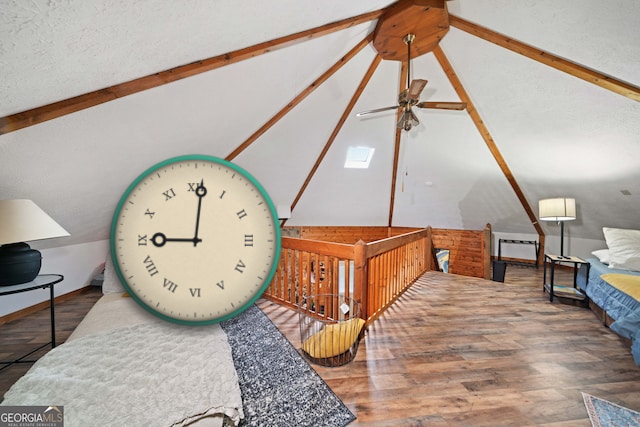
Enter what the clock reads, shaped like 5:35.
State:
9:01
